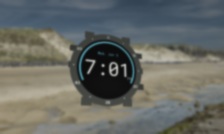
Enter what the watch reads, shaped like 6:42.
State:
7:01
